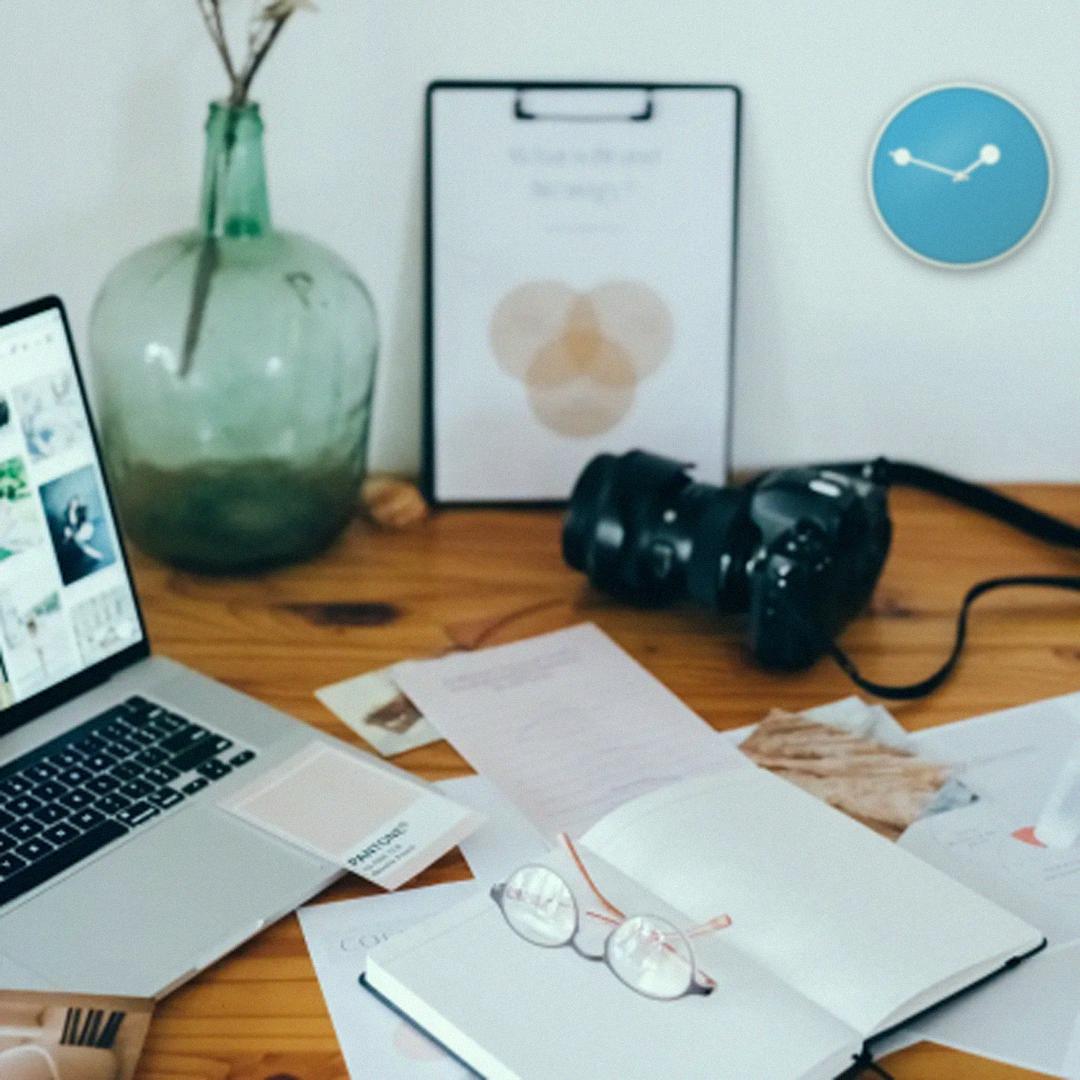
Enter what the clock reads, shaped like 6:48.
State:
1:48
